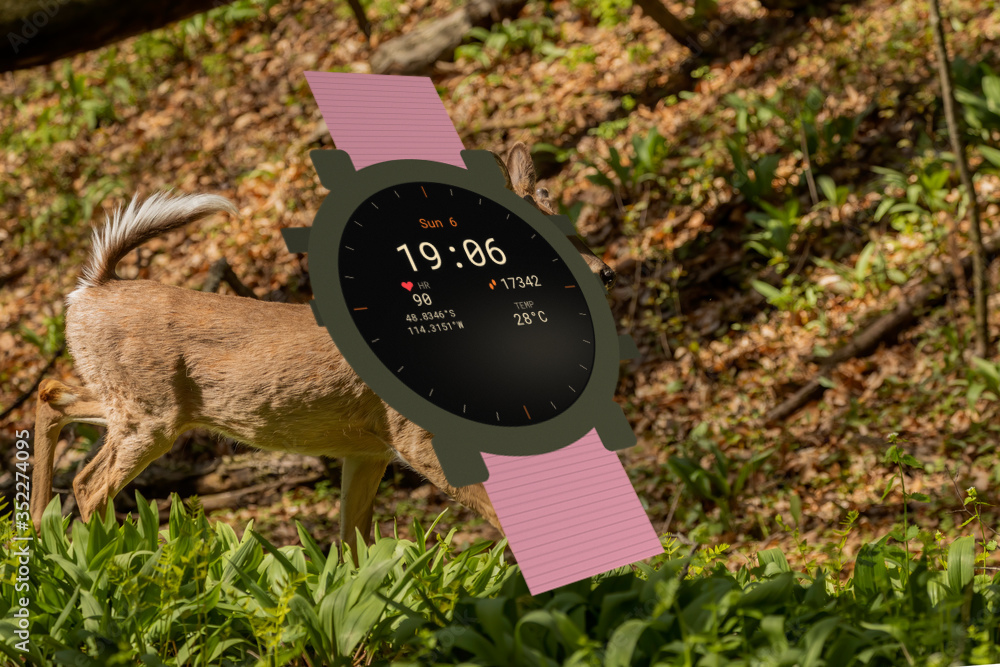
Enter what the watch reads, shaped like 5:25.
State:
19:06
